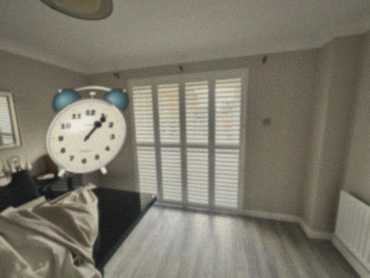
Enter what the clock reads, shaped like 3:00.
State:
1:06
